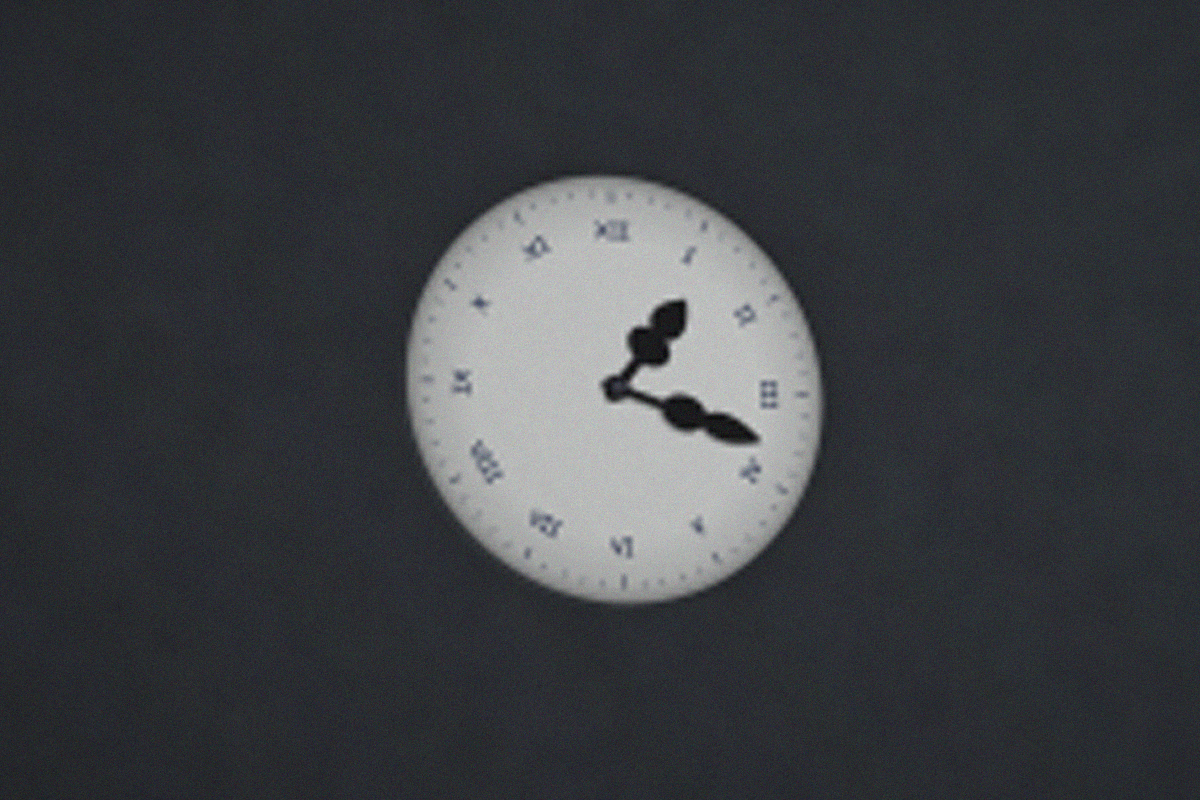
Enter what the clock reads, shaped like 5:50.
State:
1:18
